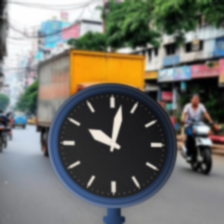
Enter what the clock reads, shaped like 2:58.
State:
10:02
